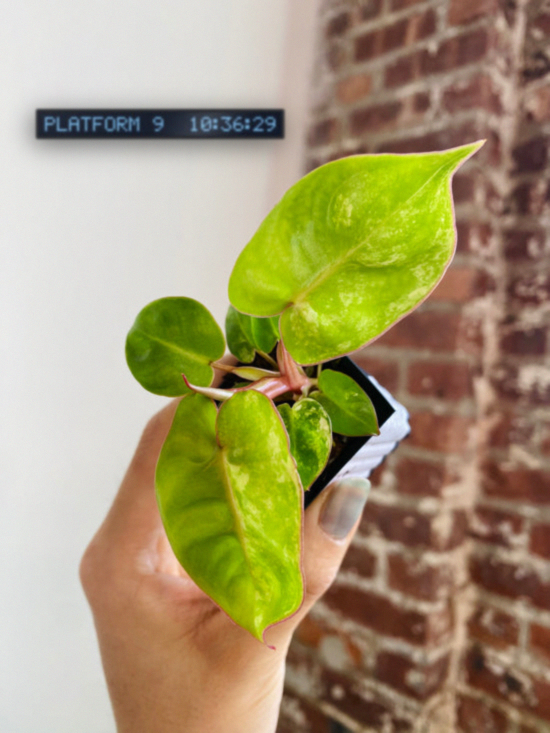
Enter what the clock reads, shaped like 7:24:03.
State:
10:36:29
